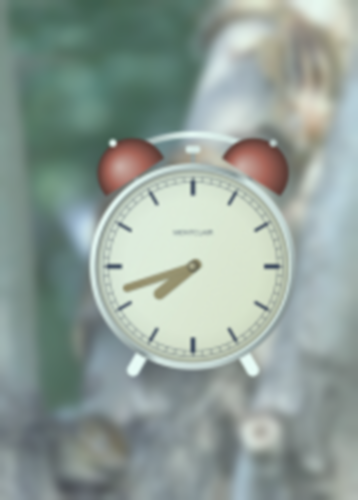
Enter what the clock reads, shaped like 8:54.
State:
7:42
